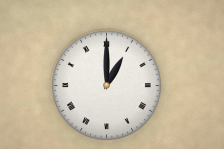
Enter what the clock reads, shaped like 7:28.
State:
1:00
